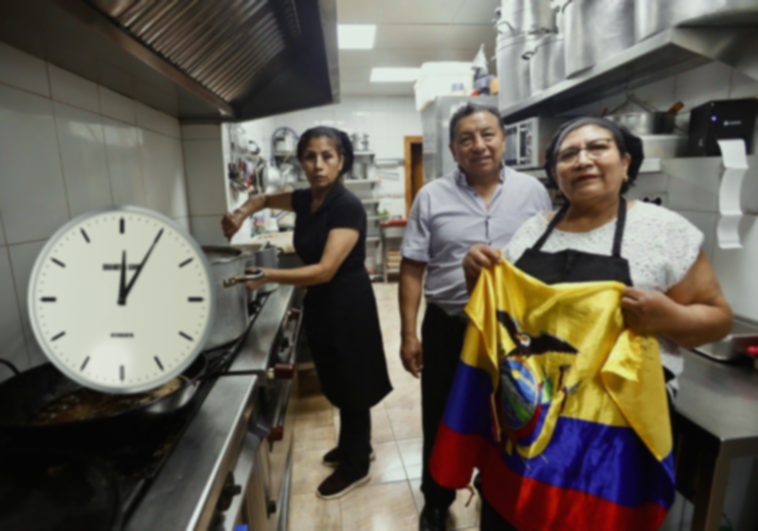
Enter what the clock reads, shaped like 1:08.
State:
12:05
